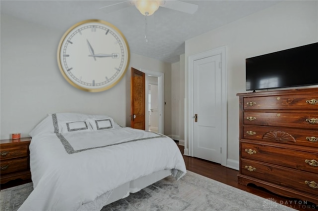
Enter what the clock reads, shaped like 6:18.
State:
11:15
